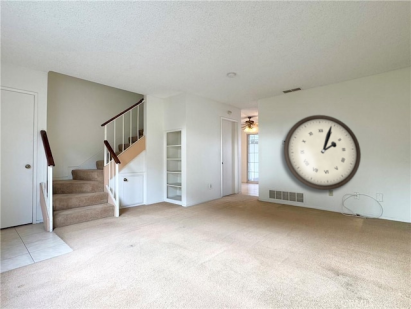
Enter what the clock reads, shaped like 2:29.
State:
2:04
